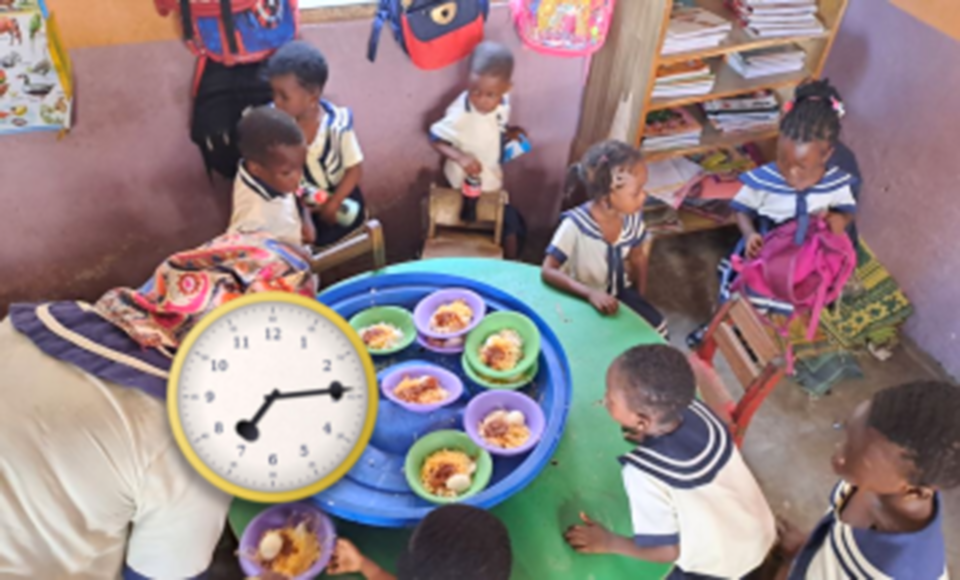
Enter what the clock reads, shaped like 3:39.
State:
7:14
